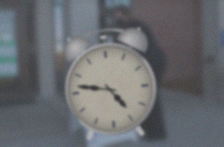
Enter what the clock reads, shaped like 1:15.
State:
4:47
